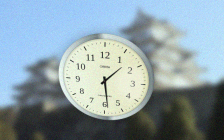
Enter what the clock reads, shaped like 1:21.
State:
1:29
